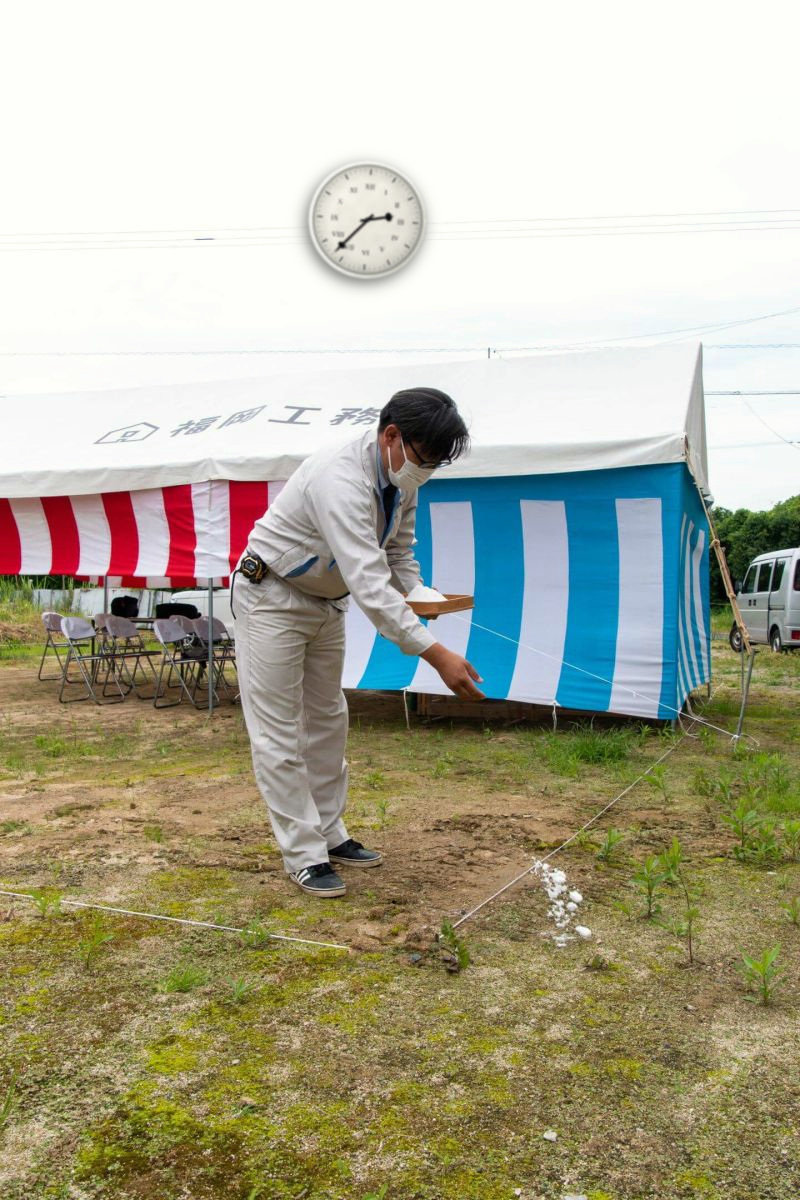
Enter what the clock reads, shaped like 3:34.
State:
2:37
